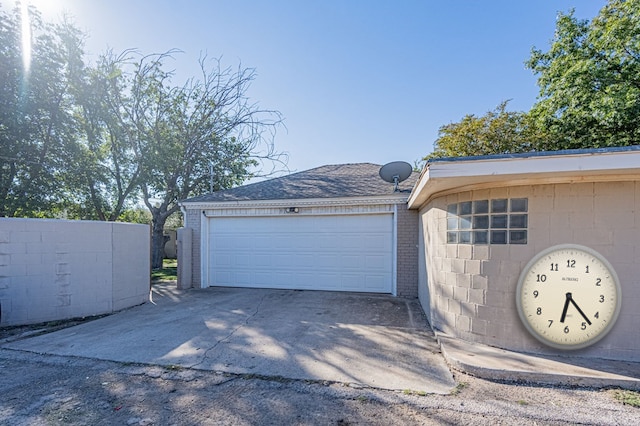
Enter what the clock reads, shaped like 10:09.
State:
6:23
